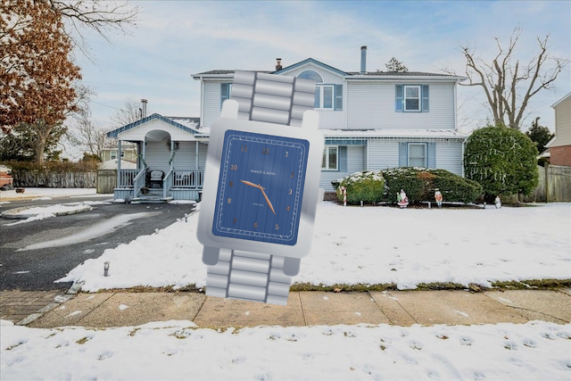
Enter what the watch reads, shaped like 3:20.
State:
9:24
